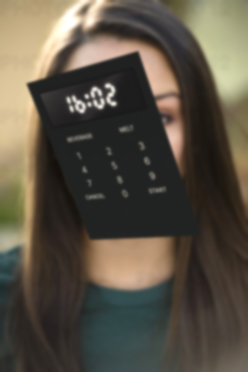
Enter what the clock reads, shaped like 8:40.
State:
16:02
